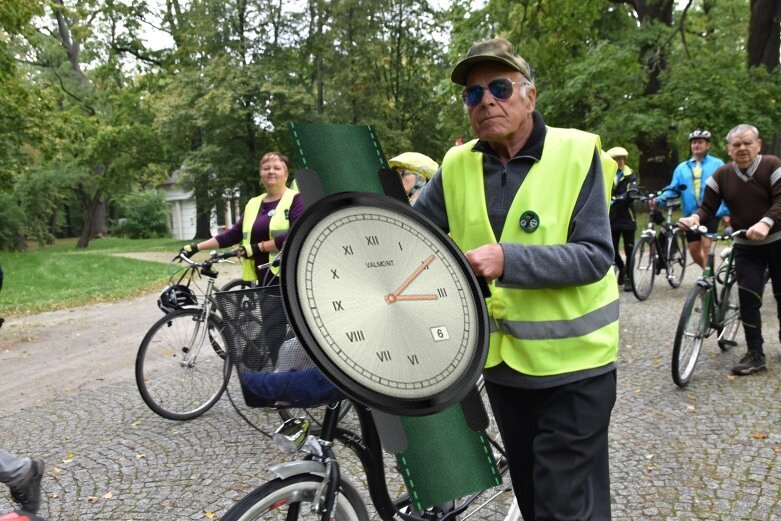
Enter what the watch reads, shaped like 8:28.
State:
3:10
